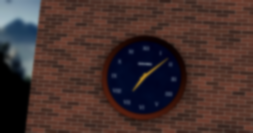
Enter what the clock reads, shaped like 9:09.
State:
7:08
